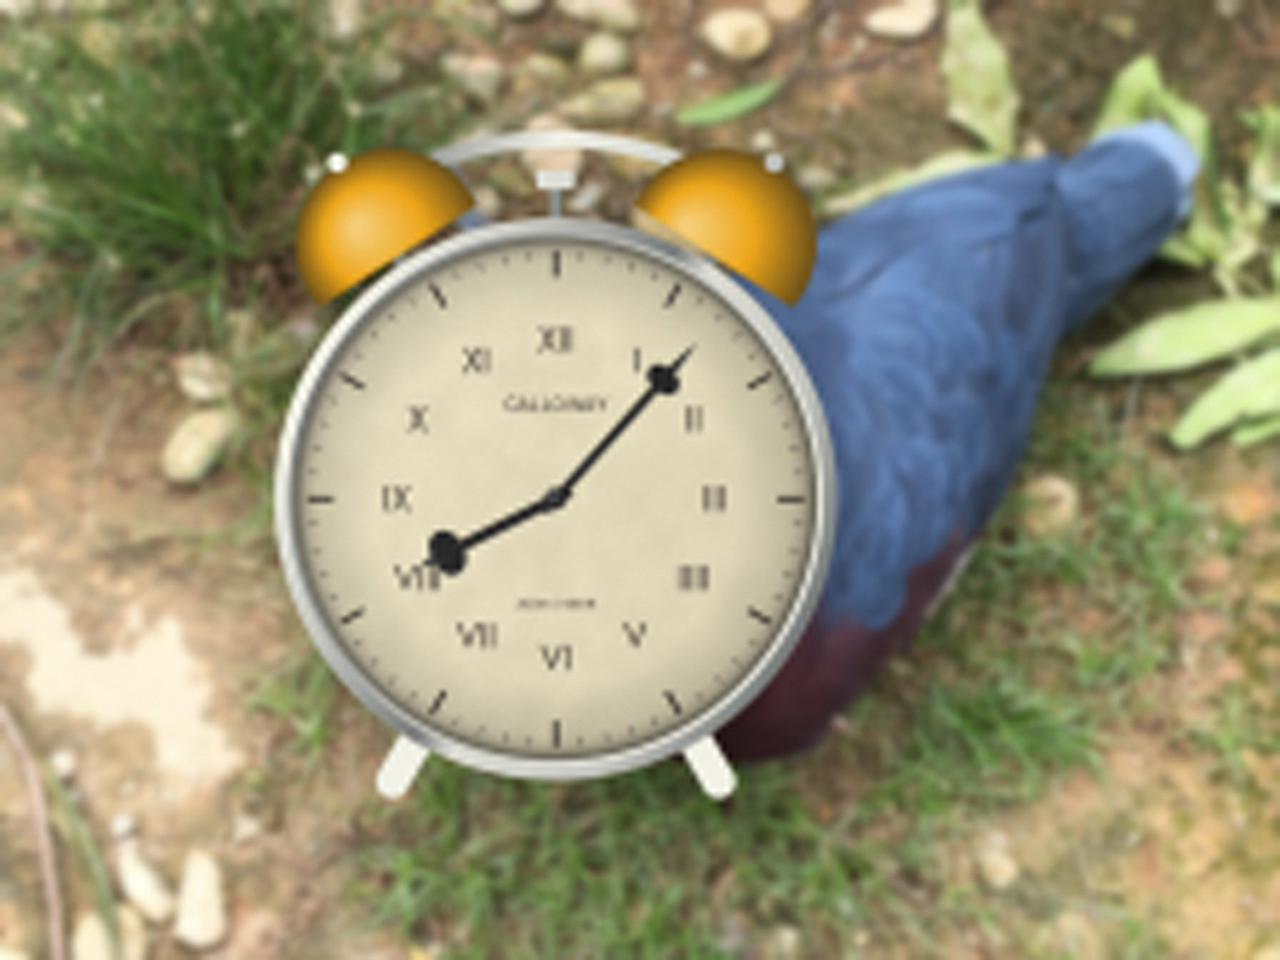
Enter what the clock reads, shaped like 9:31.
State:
8:07
